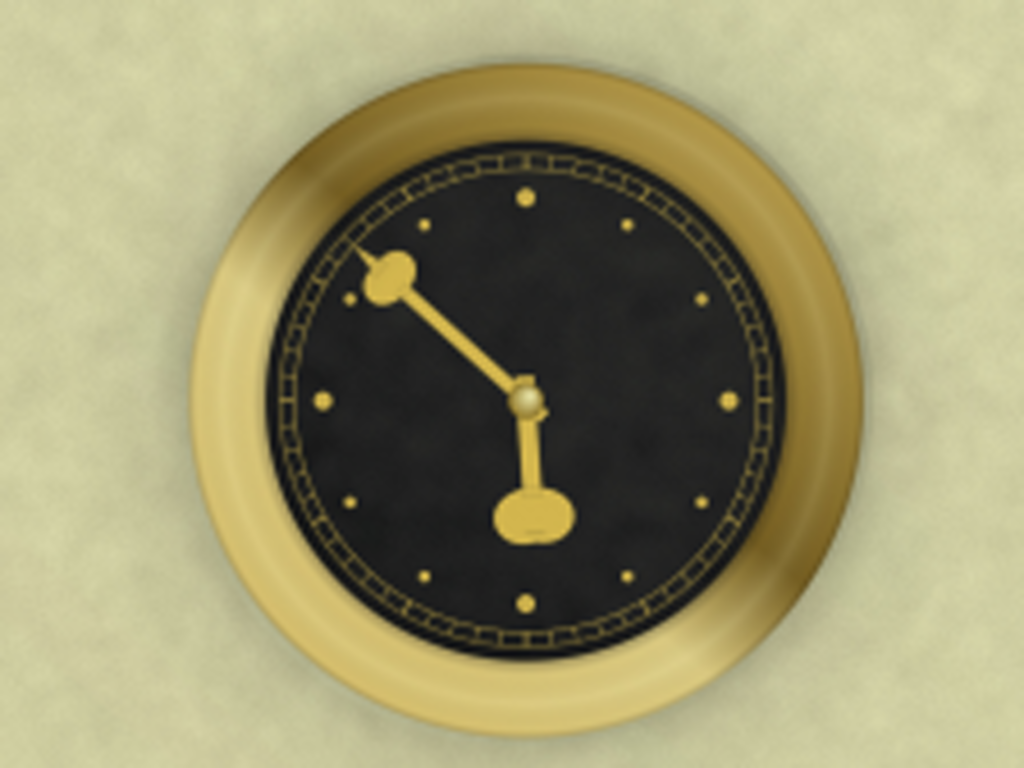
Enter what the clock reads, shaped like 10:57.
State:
5:52
